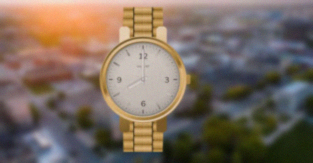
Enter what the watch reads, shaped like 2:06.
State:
8:00
